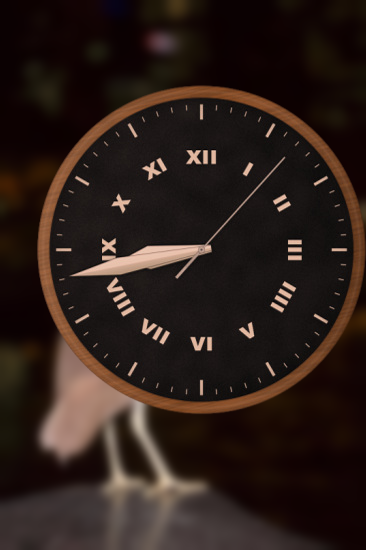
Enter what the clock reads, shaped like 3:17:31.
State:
8:43:07
